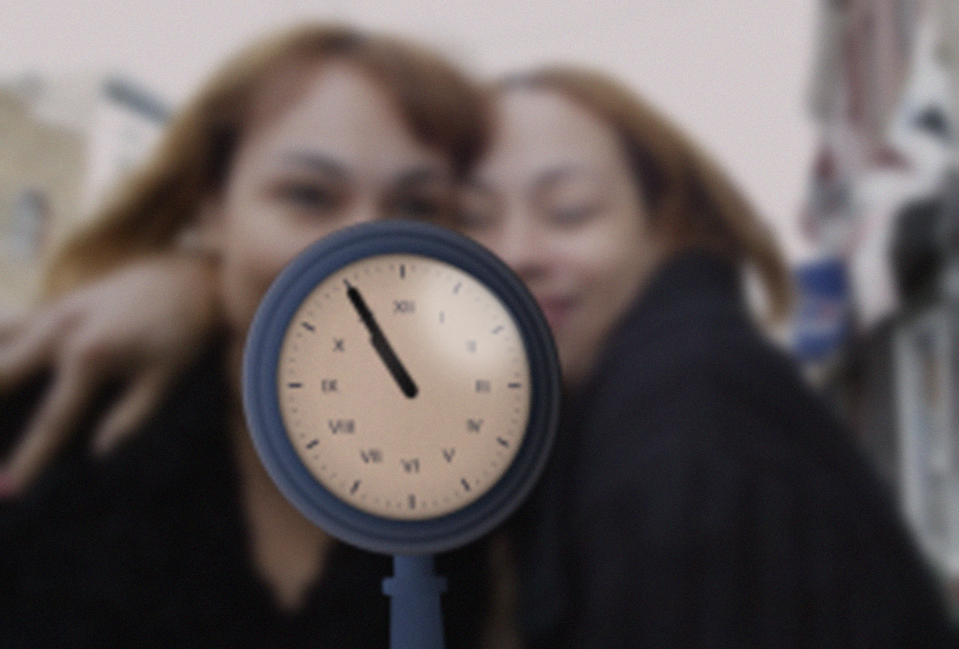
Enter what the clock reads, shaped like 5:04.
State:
10:55
